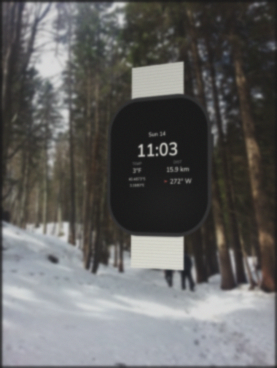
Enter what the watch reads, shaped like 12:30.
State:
11:03
